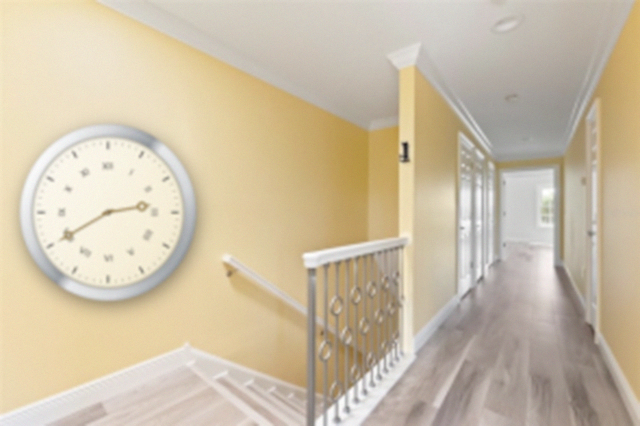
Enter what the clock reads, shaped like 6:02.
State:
2:40
